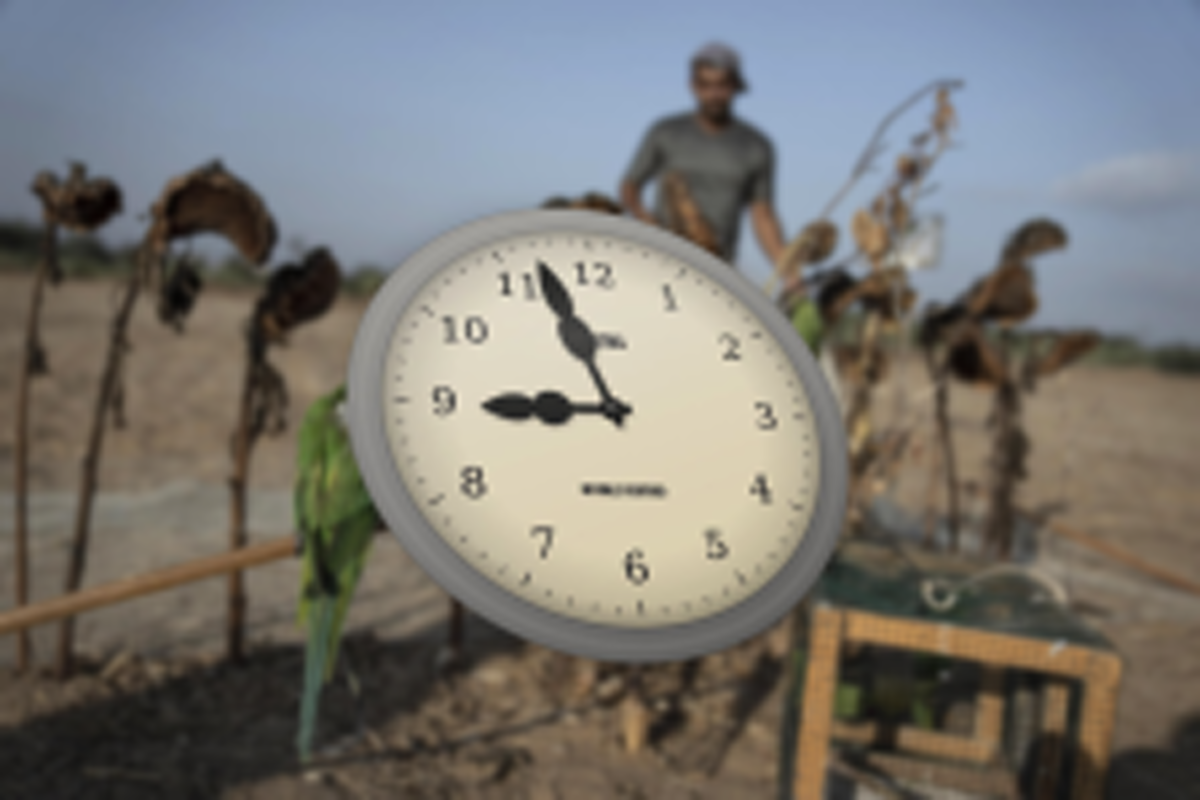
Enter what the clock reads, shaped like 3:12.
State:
8:57
